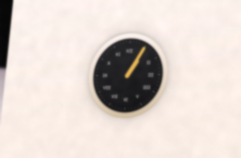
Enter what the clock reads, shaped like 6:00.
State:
1:05
